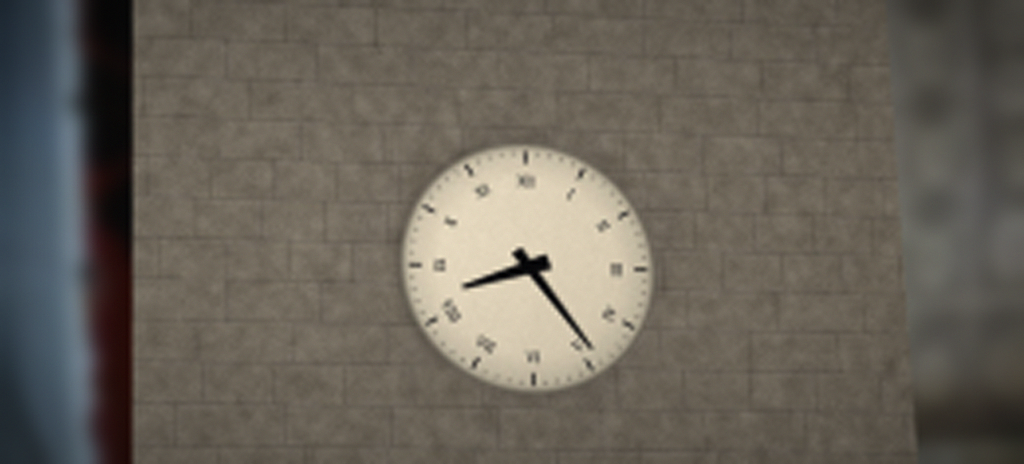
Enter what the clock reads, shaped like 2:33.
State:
8:24
